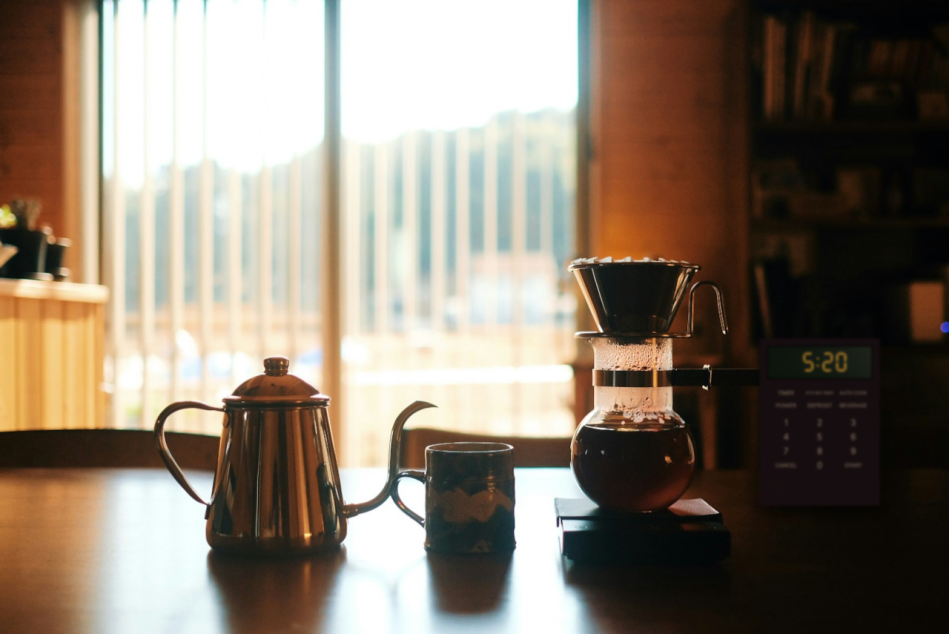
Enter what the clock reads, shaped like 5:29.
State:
5:20
